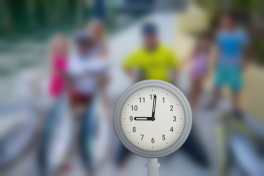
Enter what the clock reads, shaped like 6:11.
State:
9:01
